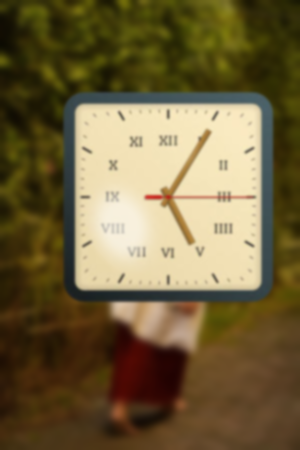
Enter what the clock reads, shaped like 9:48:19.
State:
5:05:15
